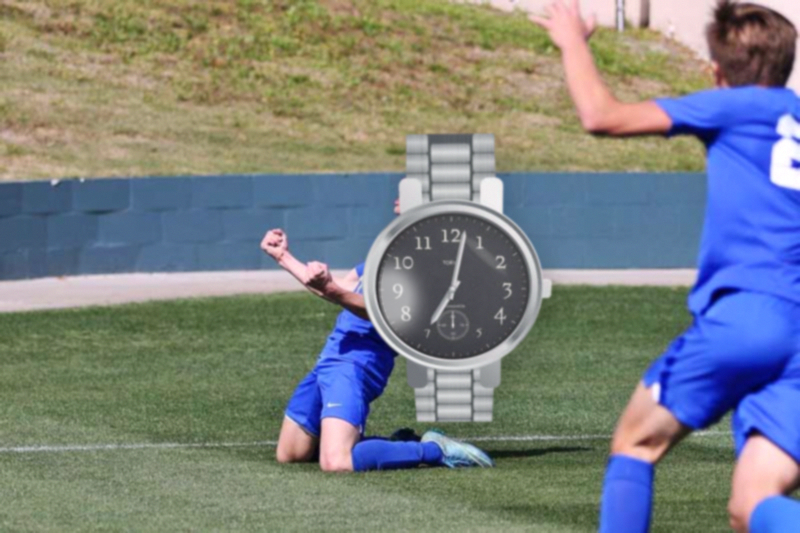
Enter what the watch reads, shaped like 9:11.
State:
7:02
